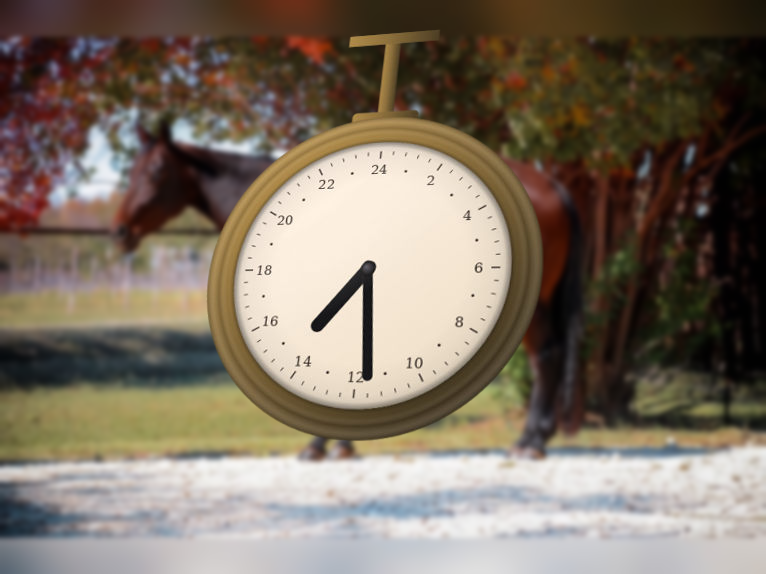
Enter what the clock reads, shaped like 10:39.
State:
14:29
